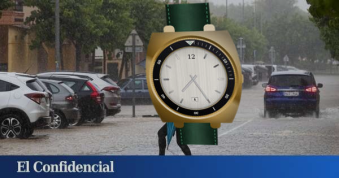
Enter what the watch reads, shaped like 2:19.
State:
7:25
